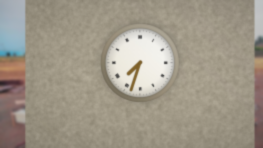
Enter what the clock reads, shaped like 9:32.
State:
7:33
